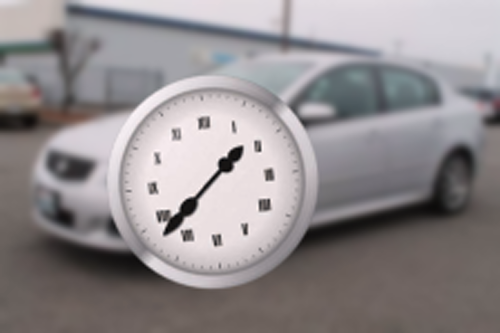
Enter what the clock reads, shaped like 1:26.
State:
1:38
